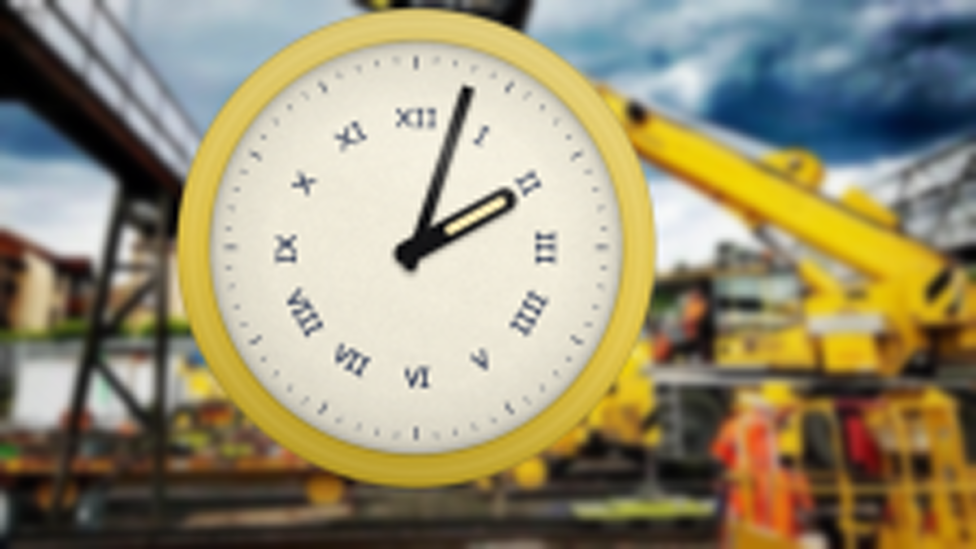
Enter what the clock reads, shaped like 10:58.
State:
2:03
